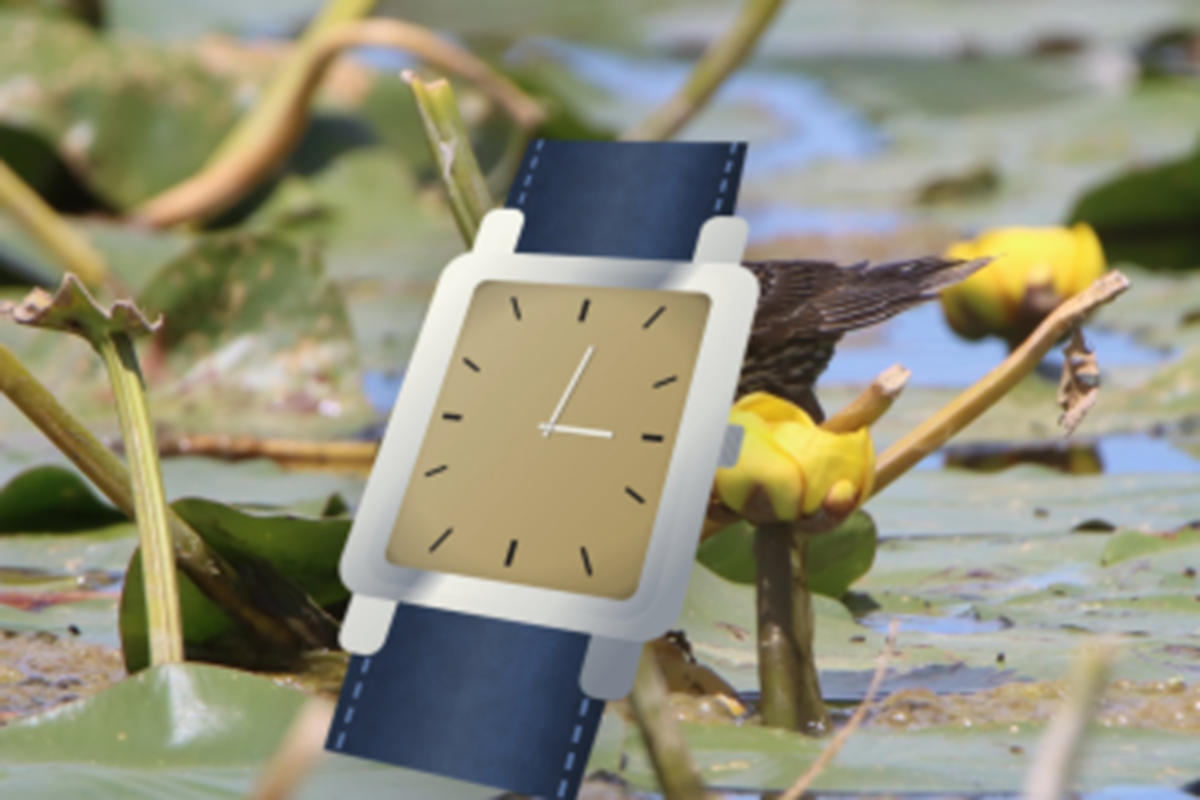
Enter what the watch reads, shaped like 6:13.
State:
3:02
